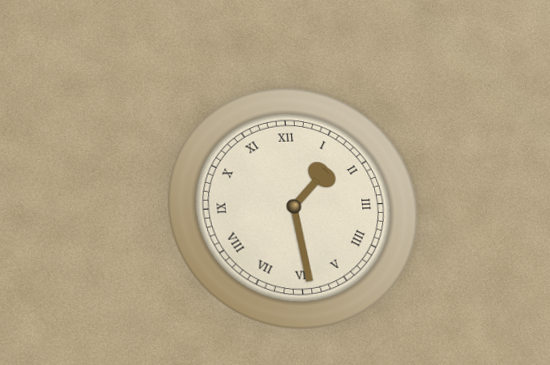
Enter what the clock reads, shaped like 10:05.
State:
1:29
